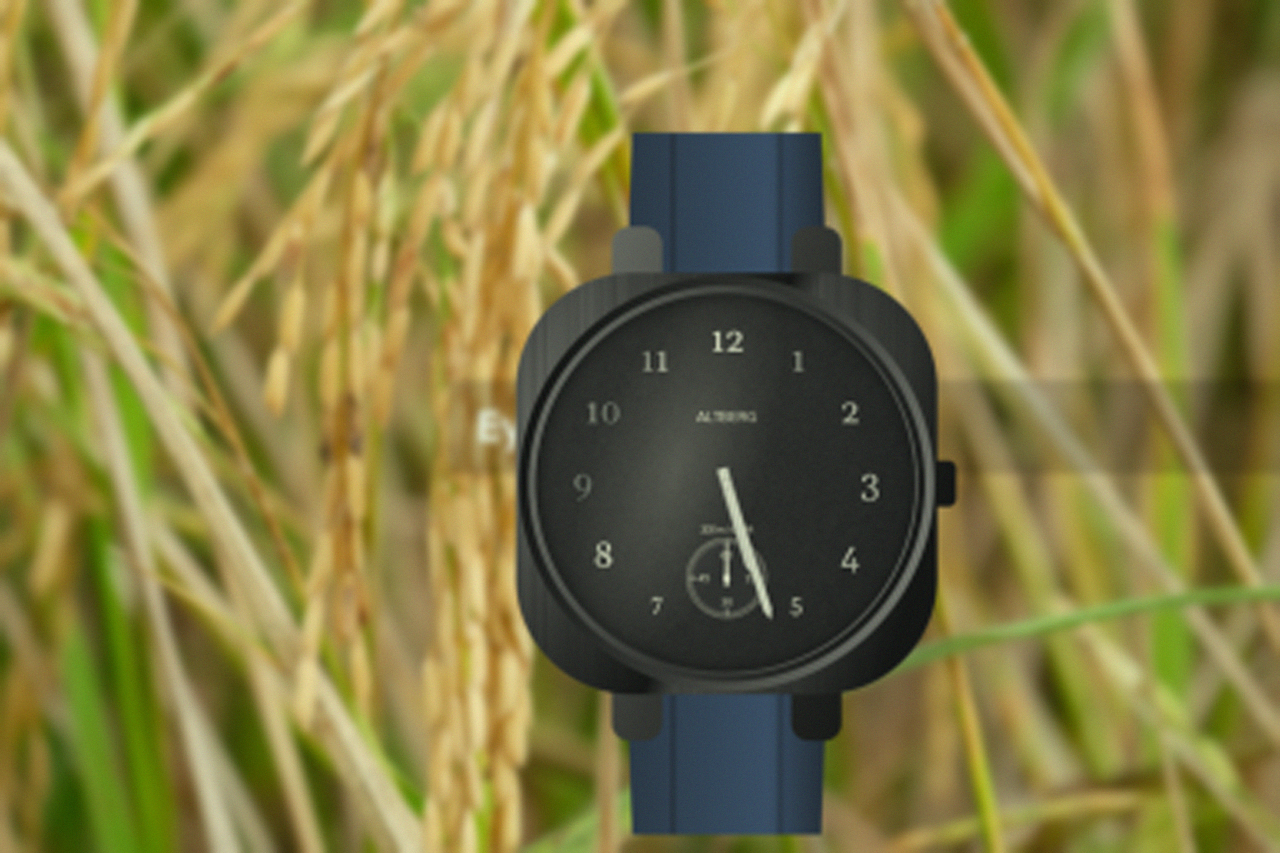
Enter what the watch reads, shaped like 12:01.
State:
5:27
